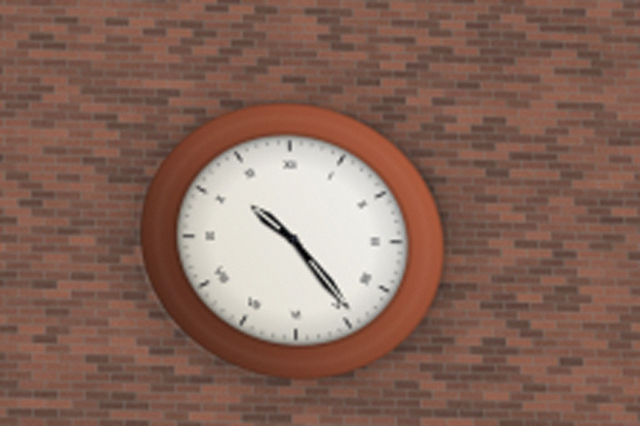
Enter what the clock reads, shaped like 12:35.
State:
10:24
